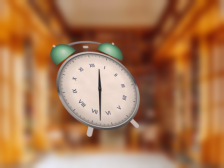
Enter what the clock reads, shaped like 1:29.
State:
12:33
